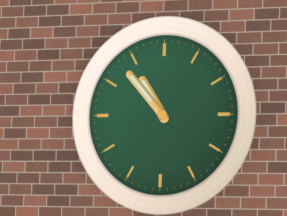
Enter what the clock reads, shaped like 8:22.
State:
10:53
